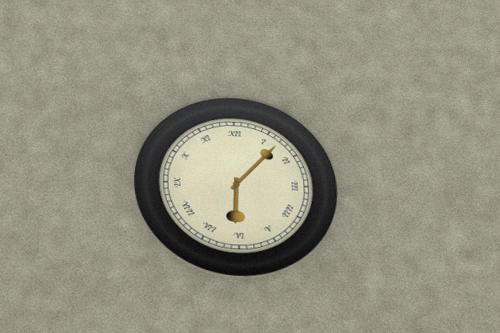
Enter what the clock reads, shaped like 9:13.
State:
6:07
